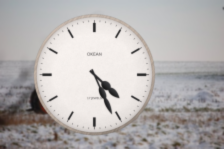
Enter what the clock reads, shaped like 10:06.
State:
4:26
